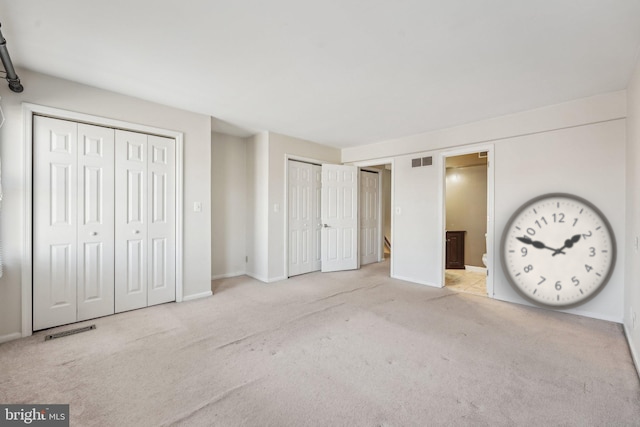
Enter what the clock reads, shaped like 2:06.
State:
1:48
